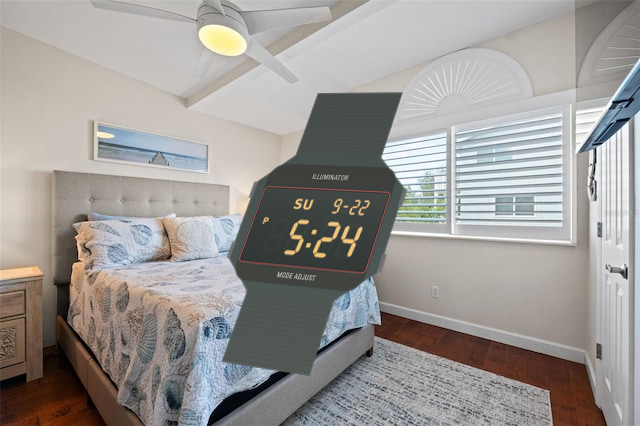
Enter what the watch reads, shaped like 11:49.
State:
5:24
